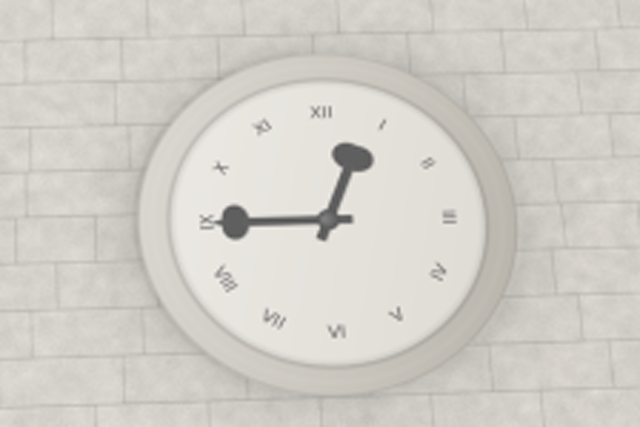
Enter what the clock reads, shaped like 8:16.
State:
12:45
